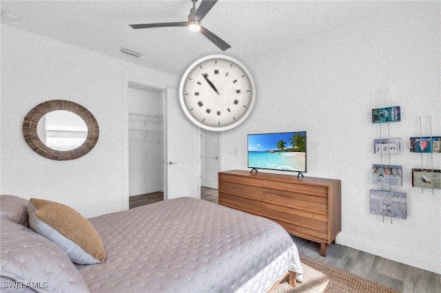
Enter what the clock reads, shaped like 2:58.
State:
10:54
